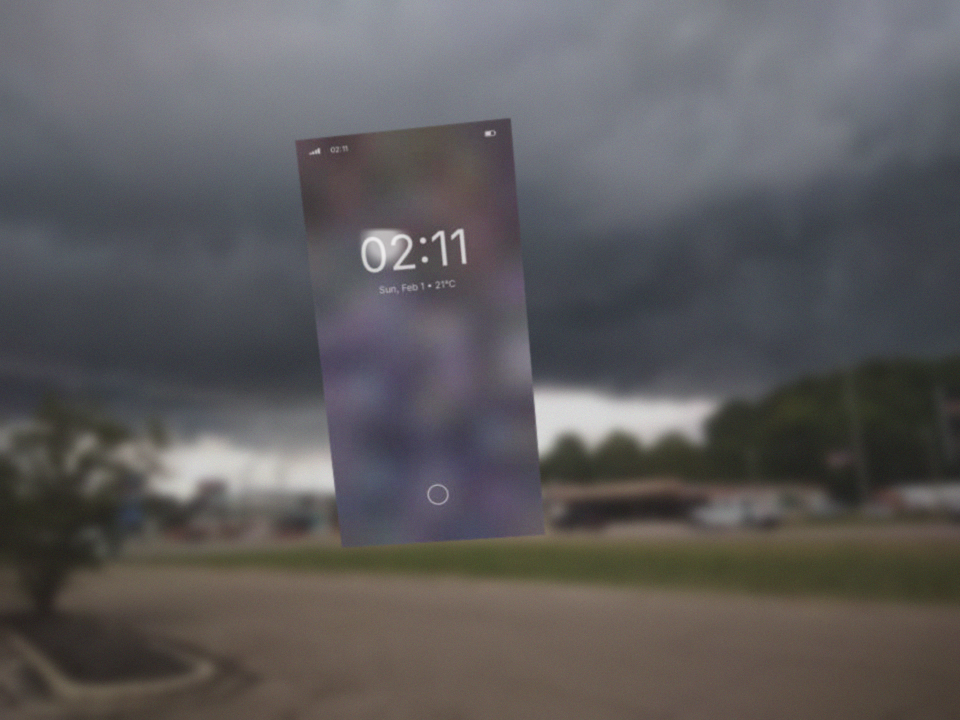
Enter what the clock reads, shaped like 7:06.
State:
2:11
